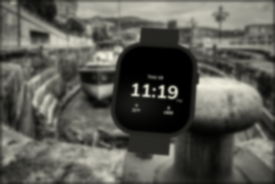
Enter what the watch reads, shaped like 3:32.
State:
11:19
